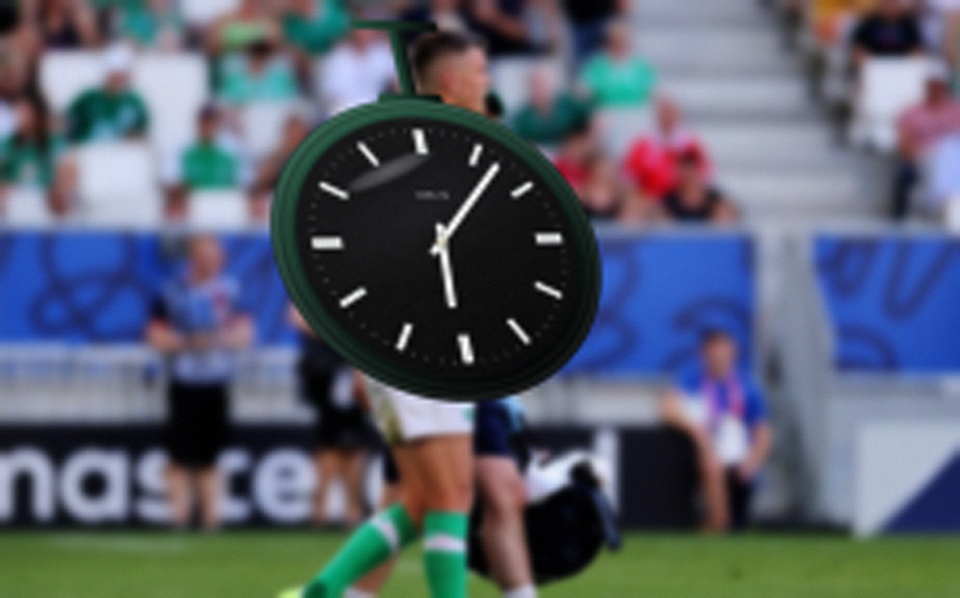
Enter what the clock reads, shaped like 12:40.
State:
6:07
